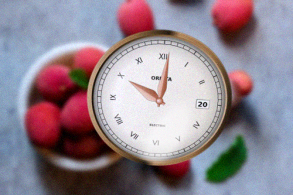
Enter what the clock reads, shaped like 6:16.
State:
10:01
